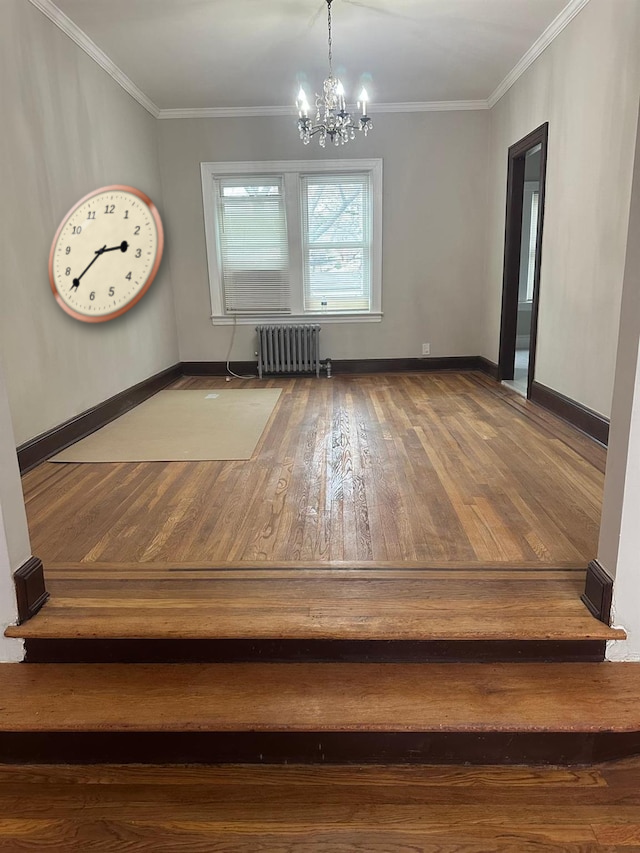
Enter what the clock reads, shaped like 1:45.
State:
2:36
